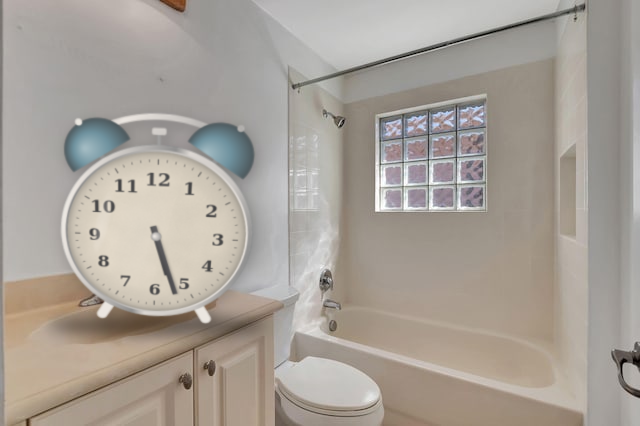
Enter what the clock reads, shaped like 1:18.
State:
5:27
